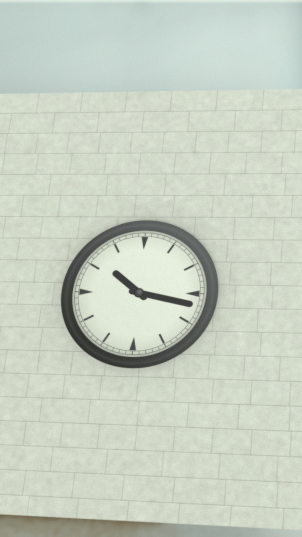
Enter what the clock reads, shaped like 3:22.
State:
10:17
